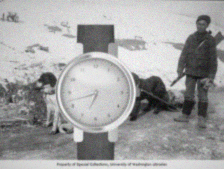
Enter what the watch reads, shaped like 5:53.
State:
6:42
